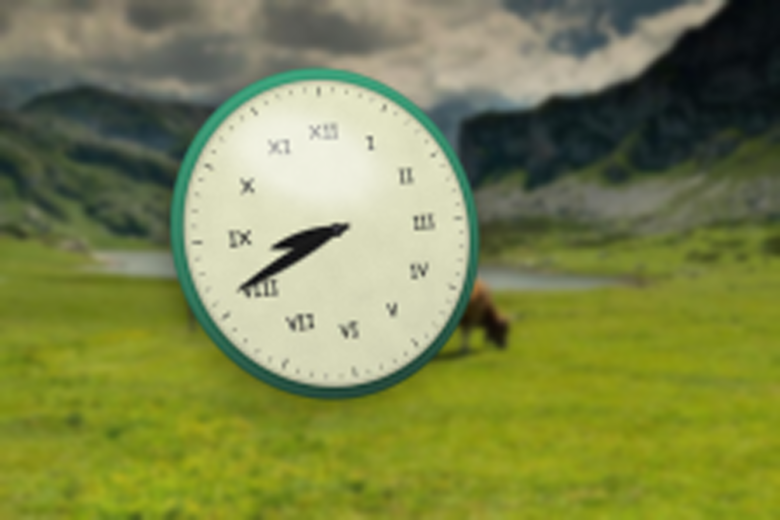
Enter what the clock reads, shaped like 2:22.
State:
8:41
